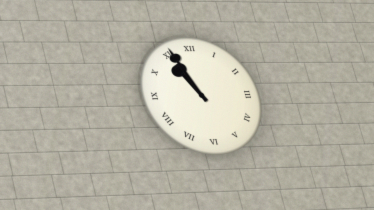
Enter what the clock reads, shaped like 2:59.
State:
10:56
